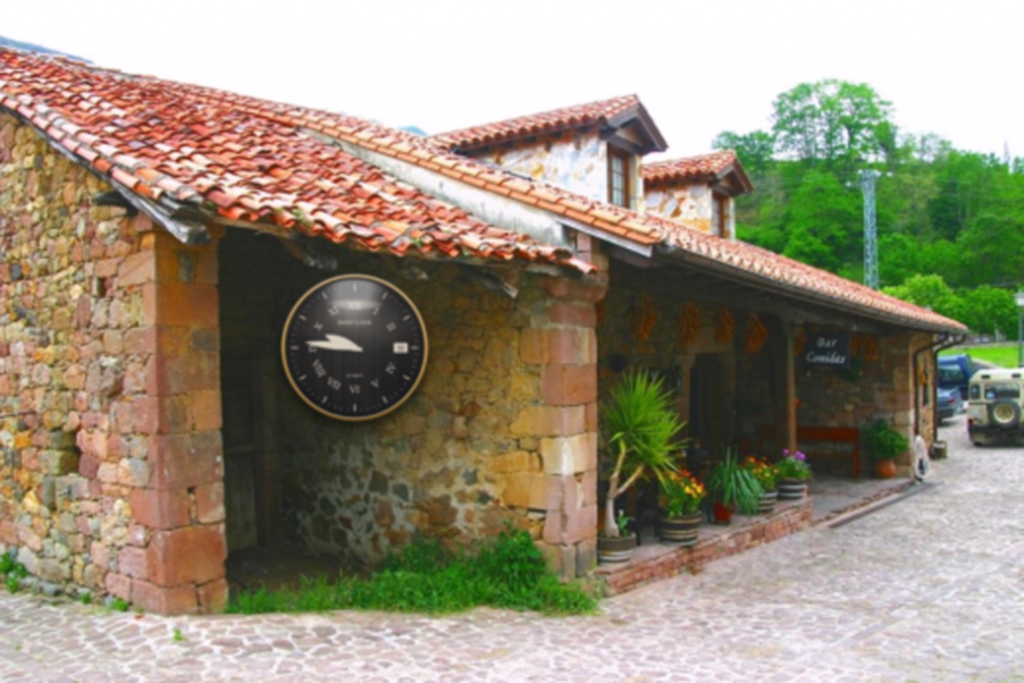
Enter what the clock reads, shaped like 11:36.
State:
9:46
